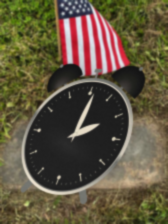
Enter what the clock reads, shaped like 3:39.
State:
2:01
